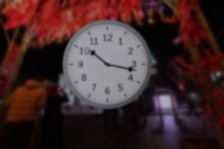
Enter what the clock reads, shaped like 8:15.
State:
10:17
